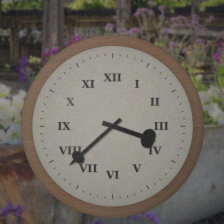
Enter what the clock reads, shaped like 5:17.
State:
3:38
